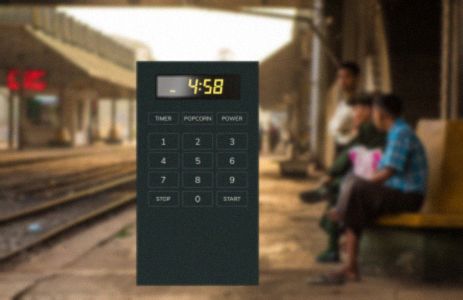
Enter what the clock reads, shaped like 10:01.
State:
4:58
